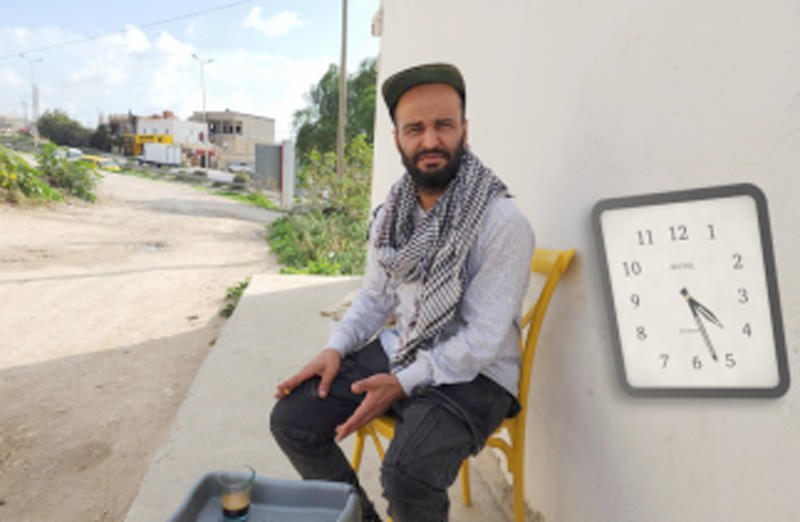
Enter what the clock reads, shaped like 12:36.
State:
4:27
